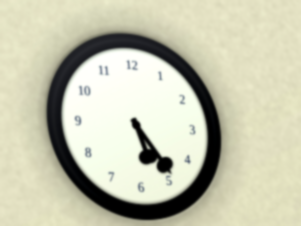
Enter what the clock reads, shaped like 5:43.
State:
5:24
